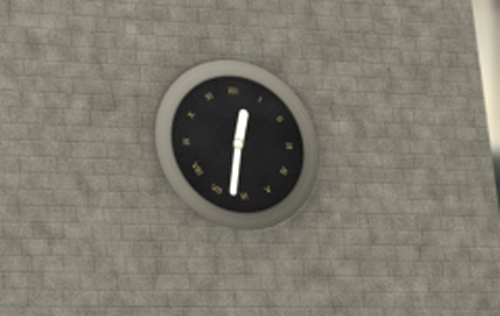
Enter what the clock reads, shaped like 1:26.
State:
12:32
